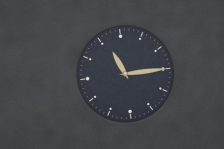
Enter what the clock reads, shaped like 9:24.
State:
11:15
